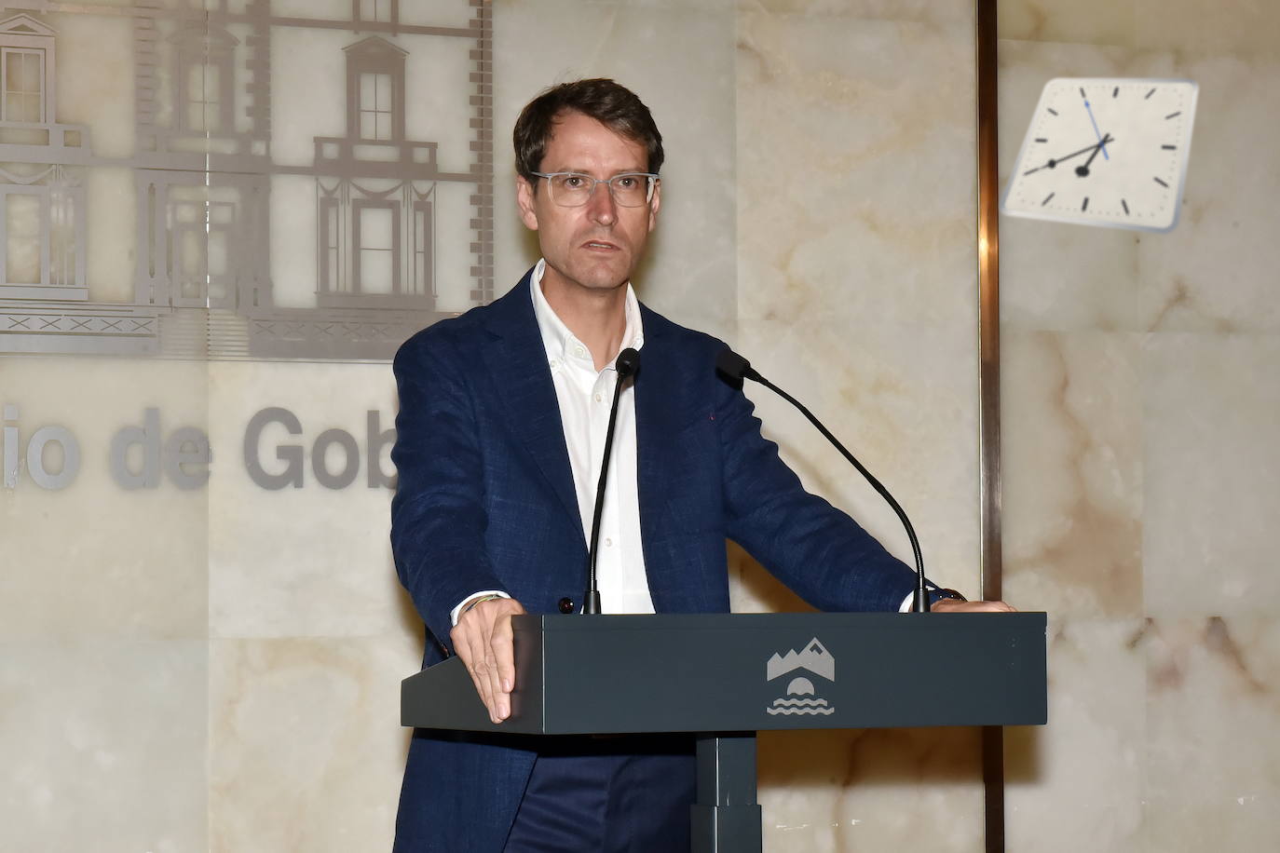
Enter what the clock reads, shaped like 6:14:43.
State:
6:39:55
